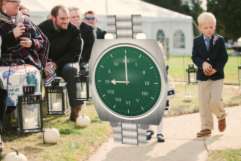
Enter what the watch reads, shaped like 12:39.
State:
9:00
